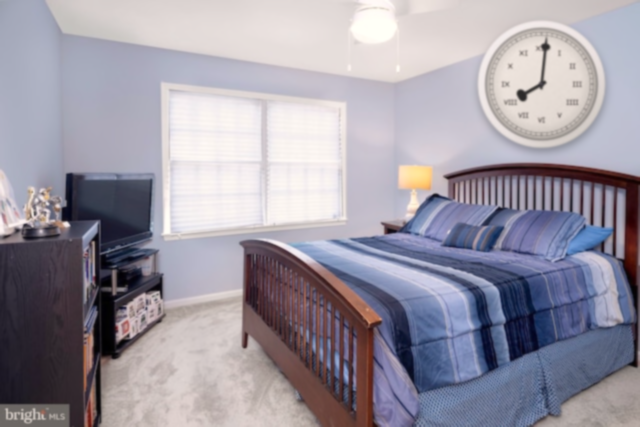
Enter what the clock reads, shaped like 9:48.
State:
8:01
